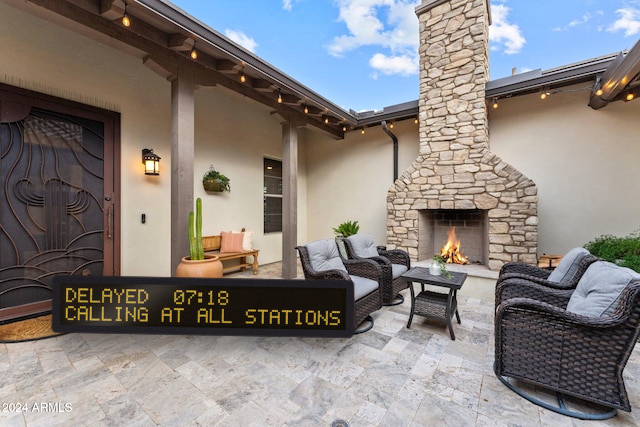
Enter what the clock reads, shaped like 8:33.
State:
7:18
